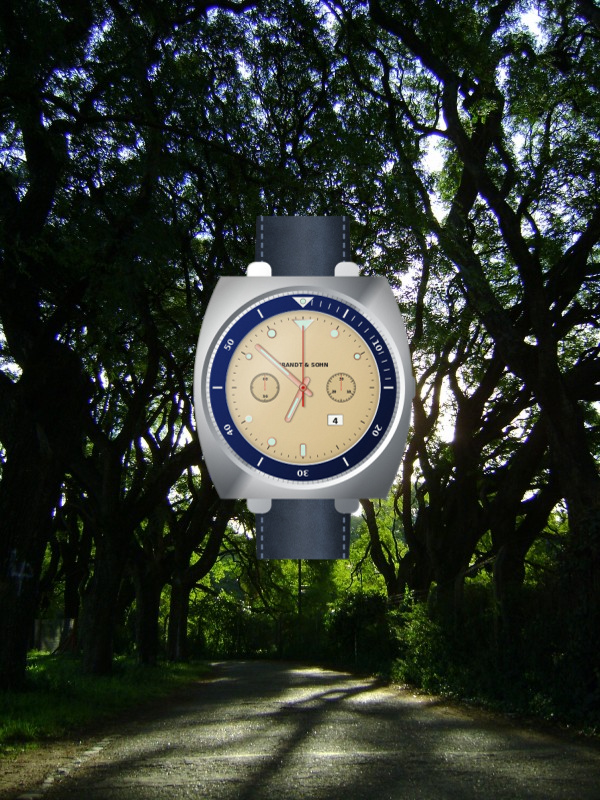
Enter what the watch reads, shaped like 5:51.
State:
6:52
